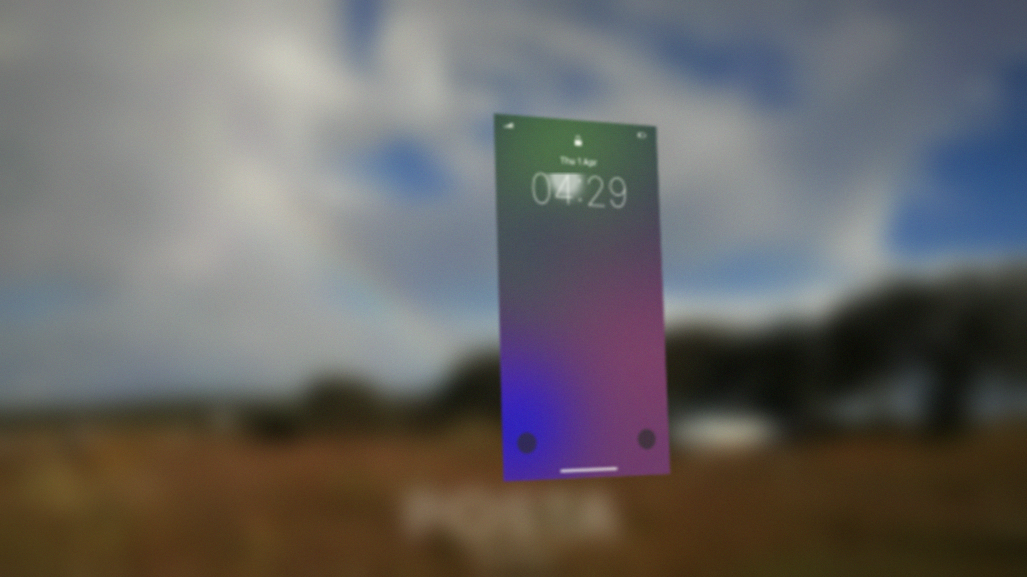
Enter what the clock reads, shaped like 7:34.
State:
4:29
